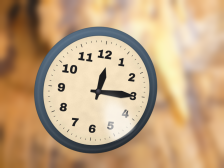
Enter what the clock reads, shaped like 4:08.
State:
12:15
